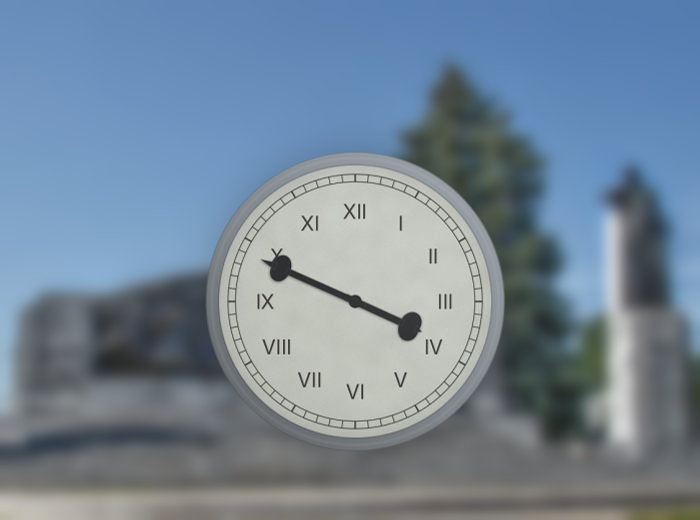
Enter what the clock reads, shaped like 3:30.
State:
3:49
